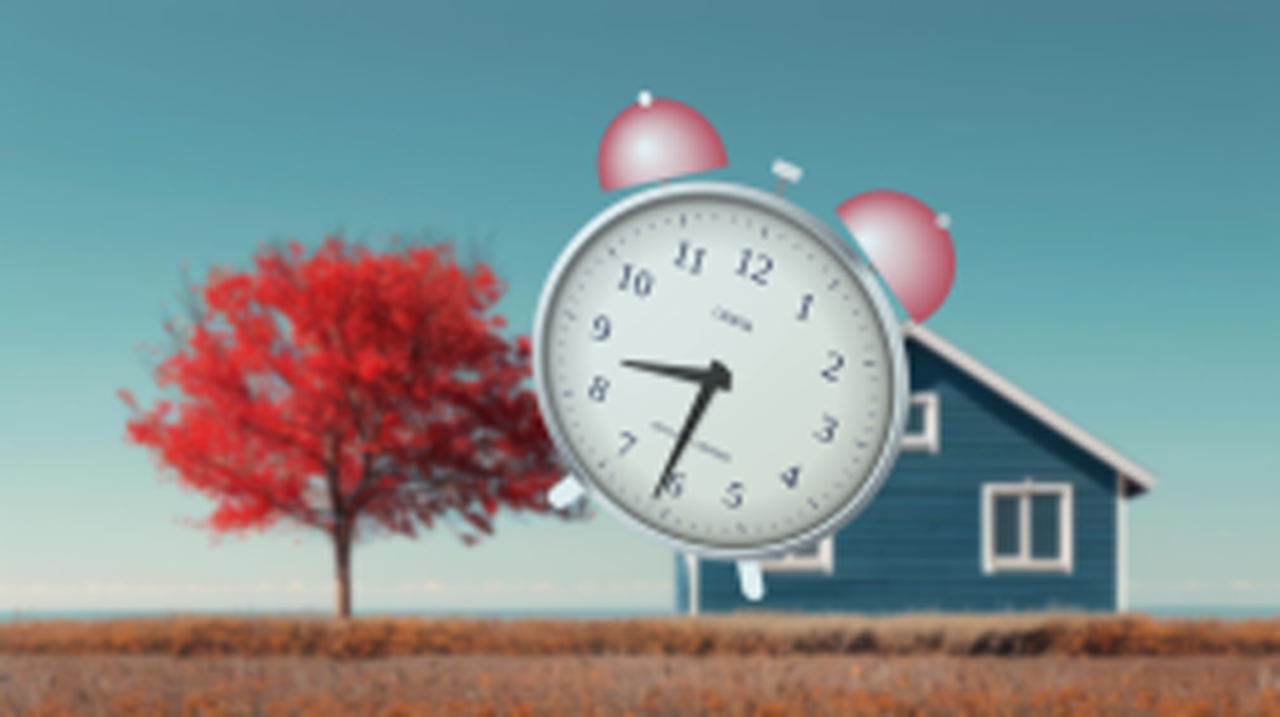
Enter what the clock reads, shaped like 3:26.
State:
8:31
